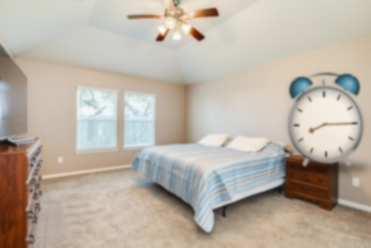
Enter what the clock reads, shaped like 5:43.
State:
8:15
